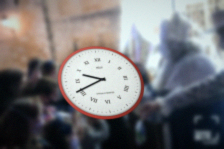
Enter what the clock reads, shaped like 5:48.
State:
9:41
